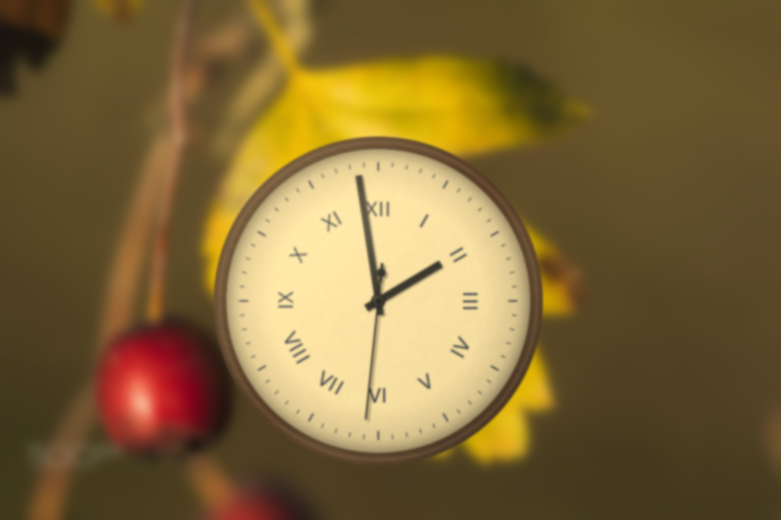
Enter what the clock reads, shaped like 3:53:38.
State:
1:58:31
